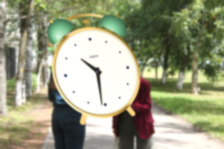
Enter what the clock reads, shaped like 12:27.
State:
10:31
